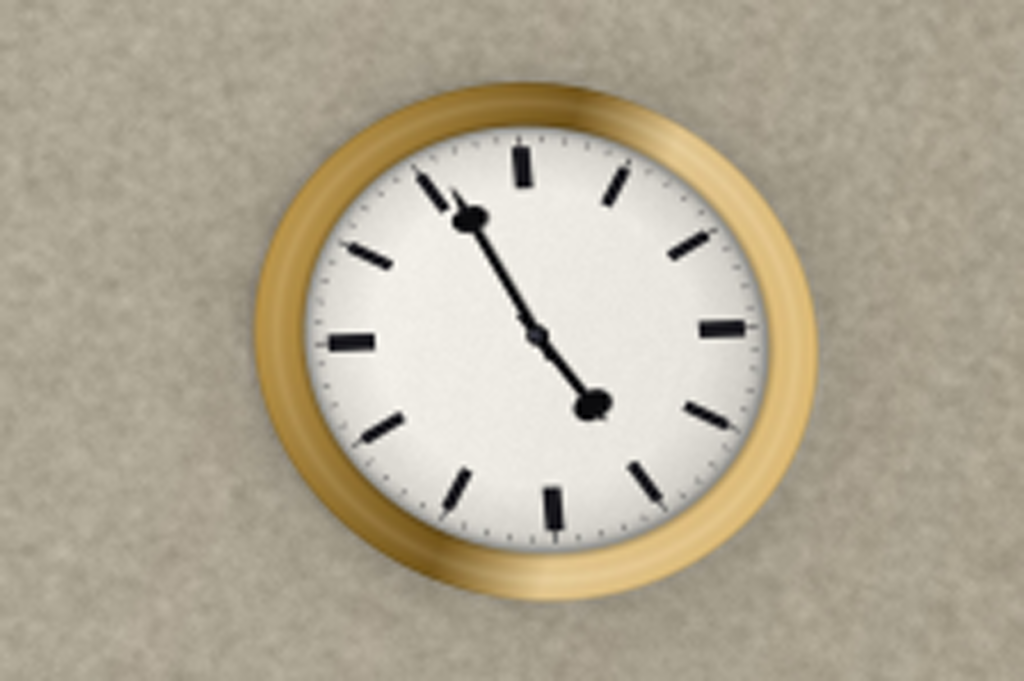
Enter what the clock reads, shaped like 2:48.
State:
4:56
